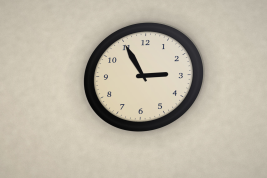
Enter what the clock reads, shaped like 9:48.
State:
2:55
